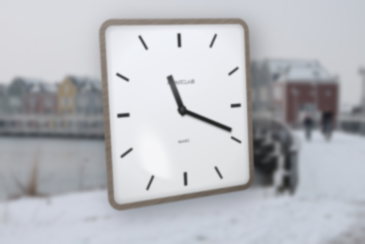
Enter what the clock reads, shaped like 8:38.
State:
11:19
